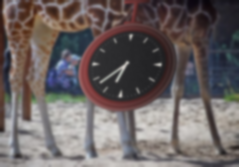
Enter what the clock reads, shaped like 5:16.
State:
6:38
